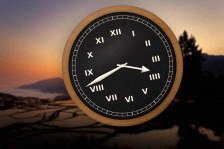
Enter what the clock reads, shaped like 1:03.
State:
3:42
